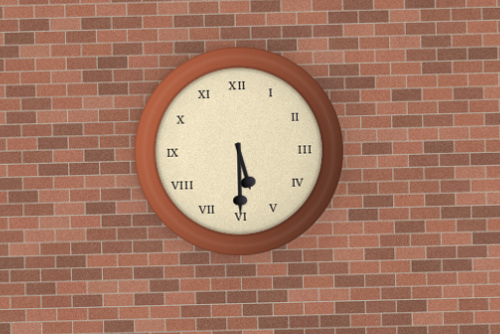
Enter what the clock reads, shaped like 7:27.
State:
5:30
